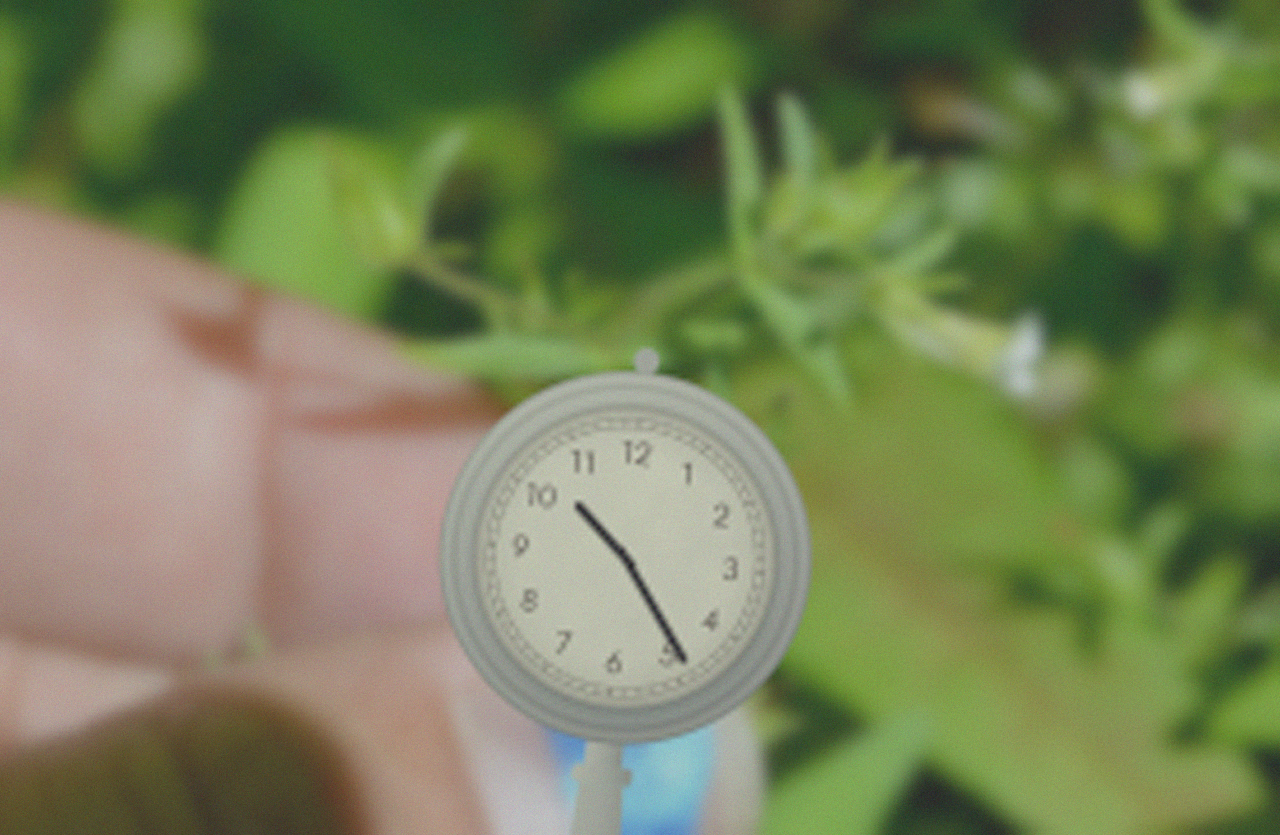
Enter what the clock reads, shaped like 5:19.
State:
10:24
